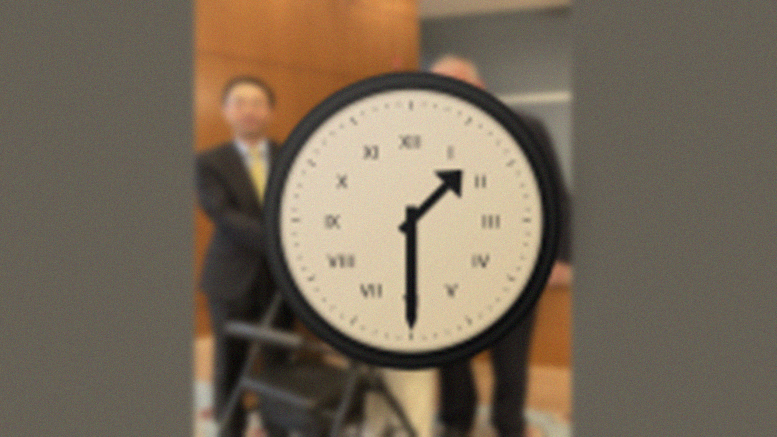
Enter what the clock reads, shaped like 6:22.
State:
1:30
